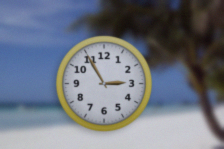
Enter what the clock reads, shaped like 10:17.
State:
2:55
